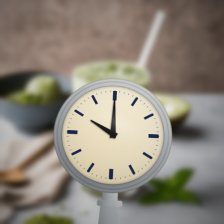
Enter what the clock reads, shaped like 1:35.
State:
10:00
